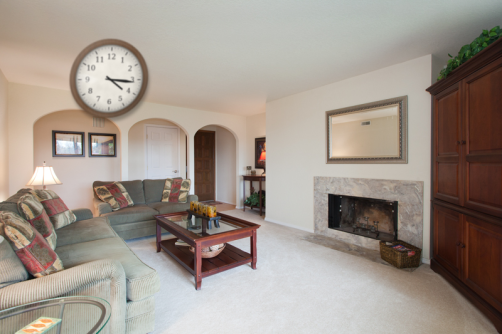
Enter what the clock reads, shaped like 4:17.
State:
4:16
